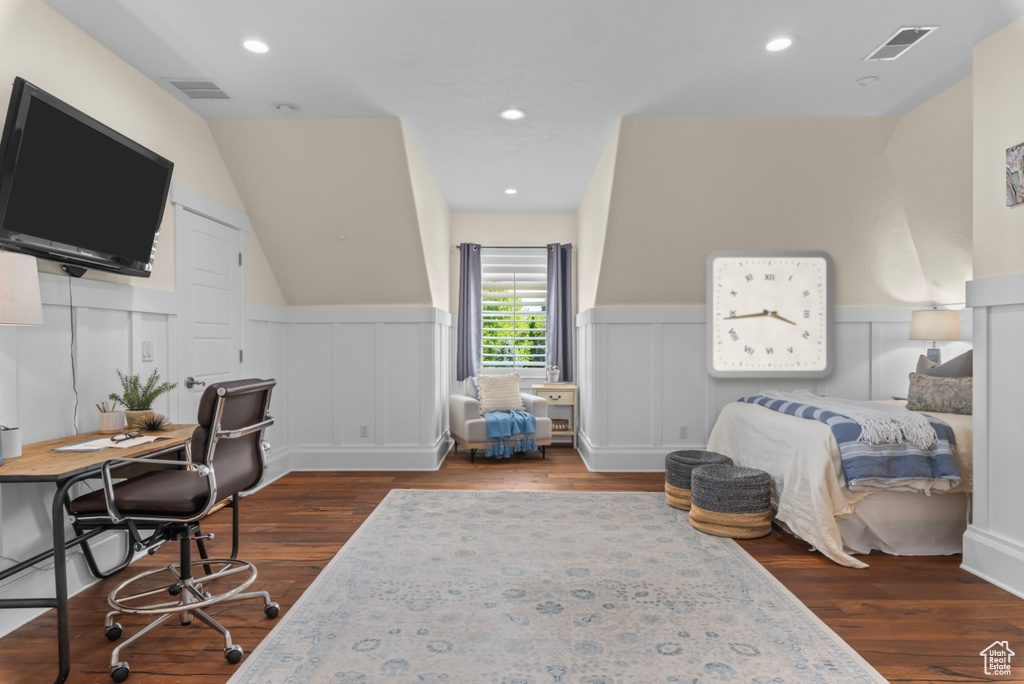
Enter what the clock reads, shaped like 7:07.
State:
3:44
